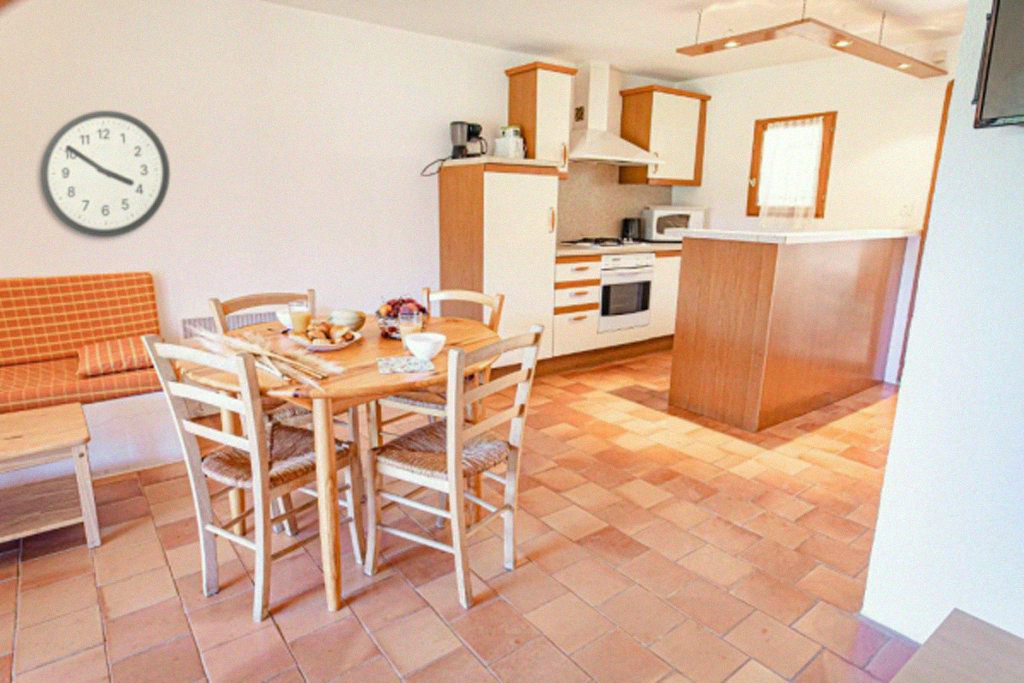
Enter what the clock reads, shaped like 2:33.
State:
3:51
